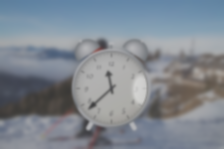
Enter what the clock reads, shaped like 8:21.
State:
11:38
